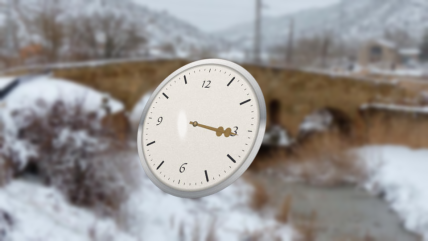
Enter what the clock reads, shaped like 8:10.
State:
3:16
